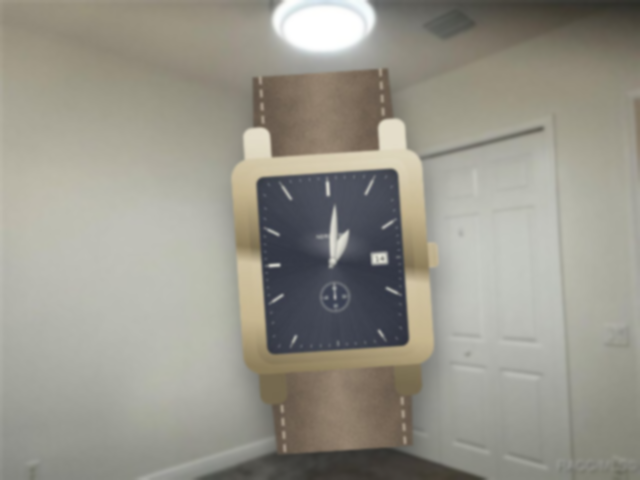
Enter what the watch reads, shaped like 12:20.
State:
1:01
